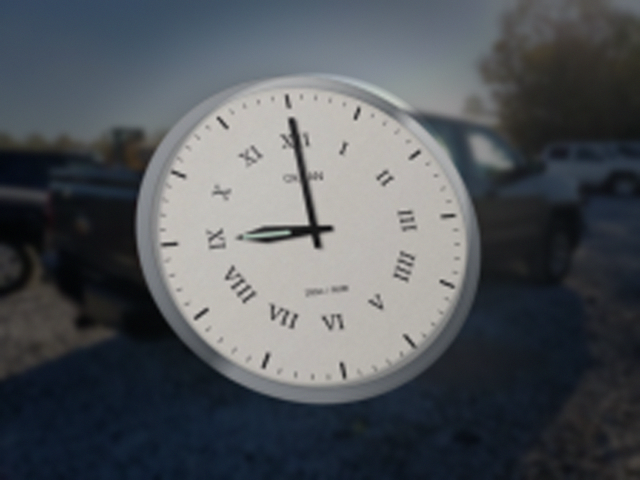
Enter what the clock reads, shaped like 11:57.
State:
9:00
